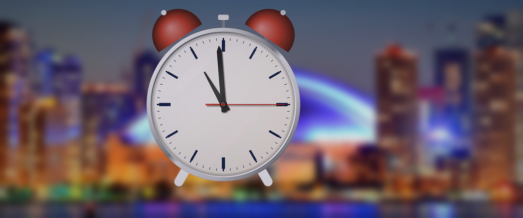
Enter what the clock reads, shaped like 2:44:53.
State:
10:59:15
